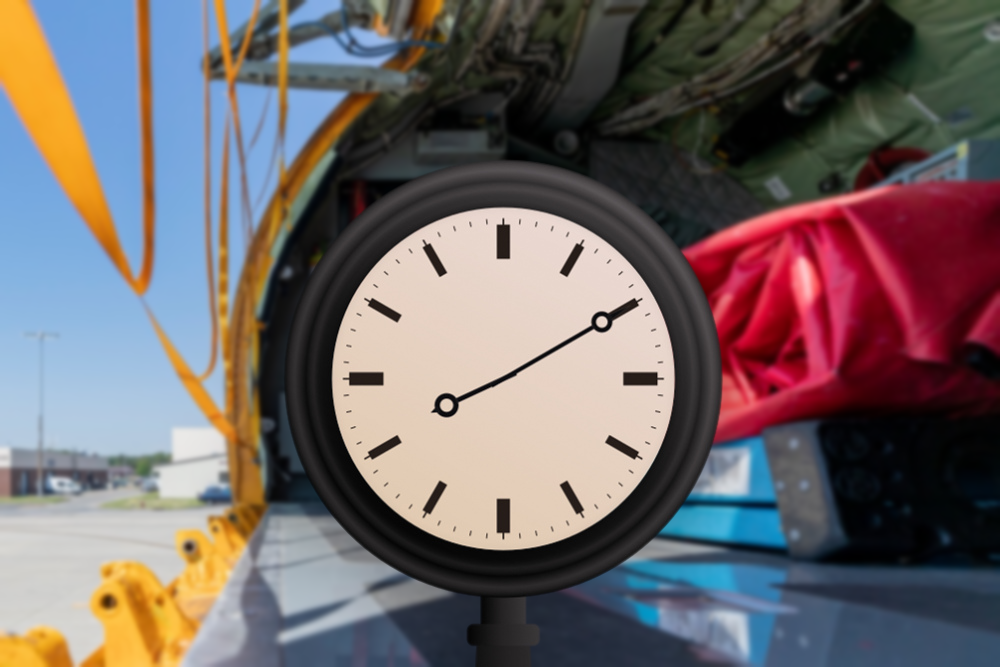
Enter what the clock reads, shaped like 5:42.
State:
8:10
